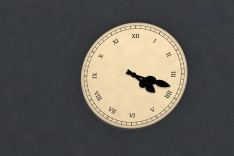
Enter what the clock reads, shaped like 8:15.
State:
4:18
